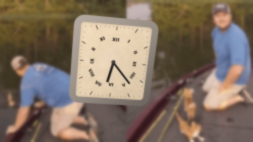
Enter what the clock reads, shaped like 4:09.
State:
6:23
